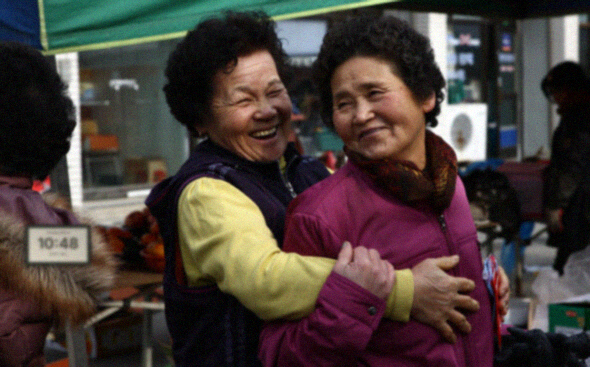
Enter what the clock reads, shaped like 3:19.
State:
10:48
